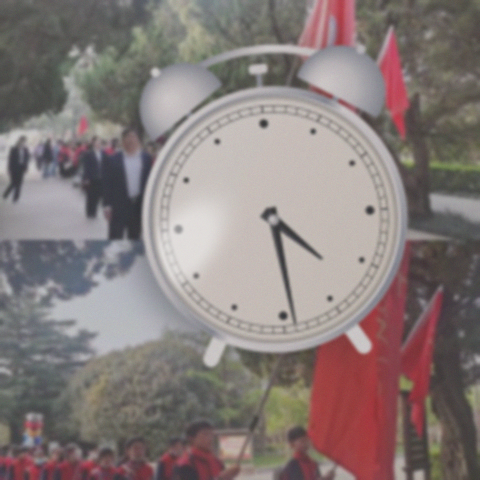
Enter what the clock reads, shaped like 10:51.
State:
4:29
